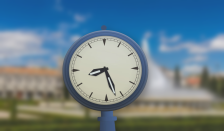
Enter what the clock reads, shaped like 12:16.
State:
8:27
